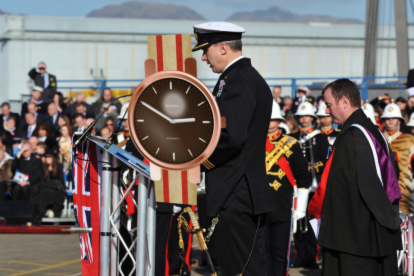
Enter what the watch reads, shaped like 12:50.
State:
2:50
